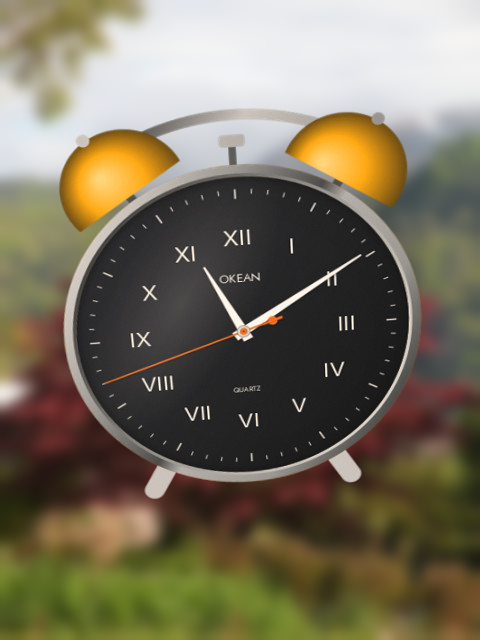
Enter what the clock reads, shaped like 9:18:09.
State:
11:09:42
